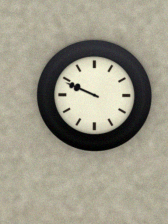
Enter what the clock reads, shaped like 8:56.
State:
9:49
